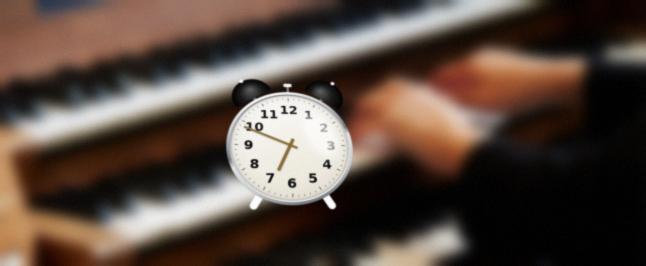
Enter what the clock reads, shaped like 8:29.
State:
6:49
